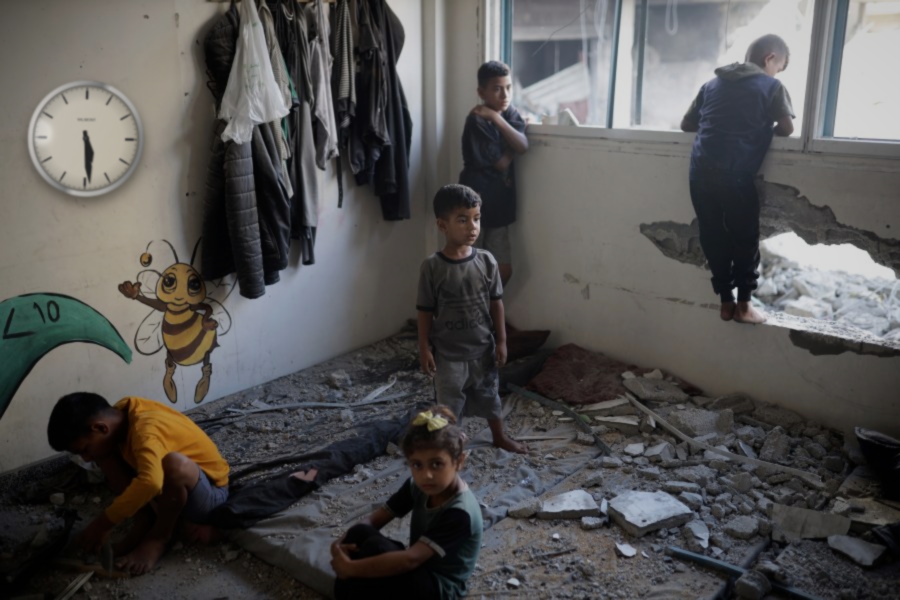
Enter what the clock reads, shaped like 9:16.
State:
5:29
